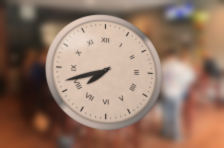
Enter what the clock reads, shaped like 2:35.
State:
7:42
